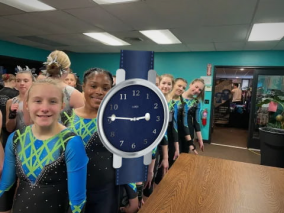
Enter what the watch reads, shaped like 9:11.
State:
2:46
